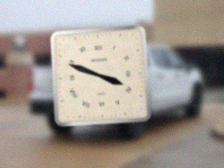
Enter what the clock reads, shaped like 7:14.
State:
3:49
